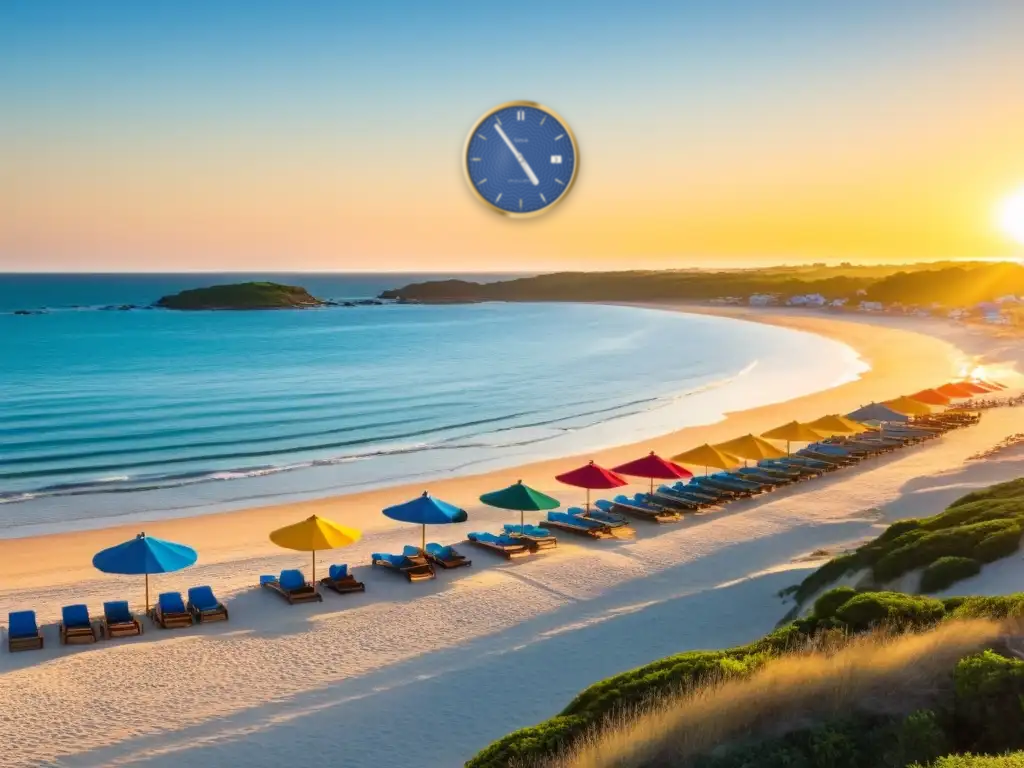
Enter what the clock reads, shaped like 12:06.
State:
4:54
